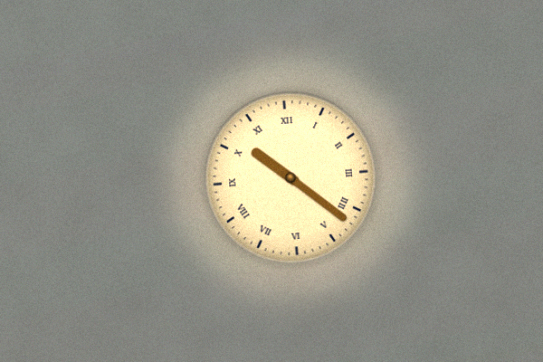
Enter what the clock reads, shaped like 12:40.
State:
10:22
